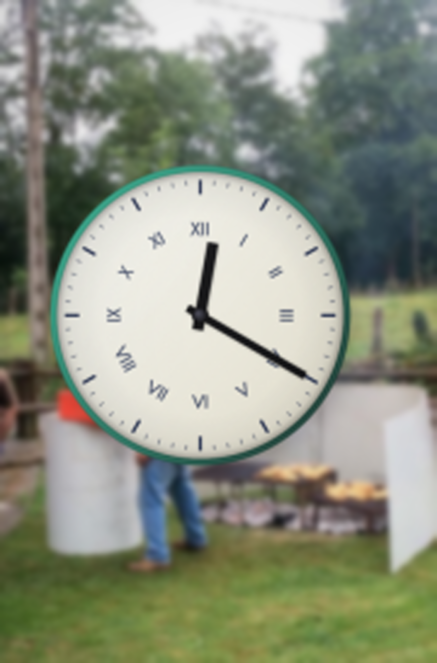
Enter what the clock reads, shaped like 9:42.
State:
12:20
